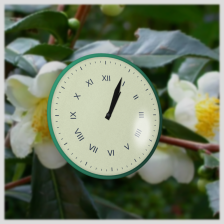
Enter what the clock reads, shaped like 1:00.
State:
1:04
